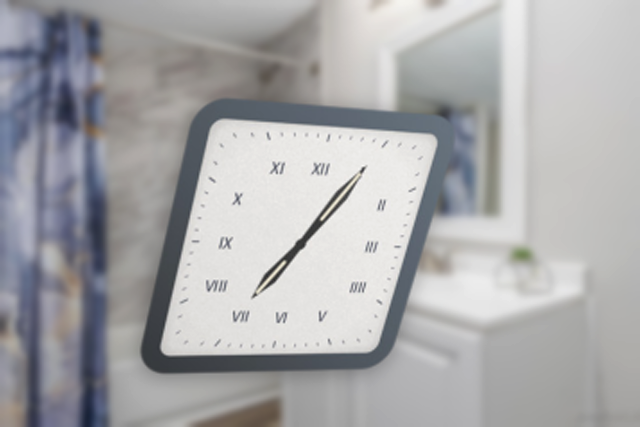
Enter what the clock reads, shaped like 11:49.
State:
7:05
